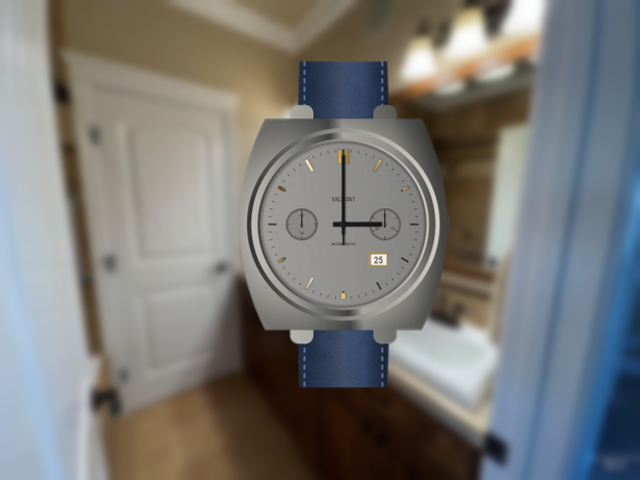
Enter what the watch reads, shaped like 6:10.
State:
3:00
